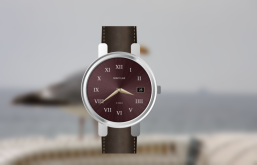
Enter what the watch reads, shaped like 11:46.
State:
3:39
